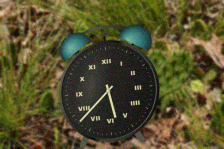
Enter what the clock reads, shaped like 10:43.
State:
5:38
